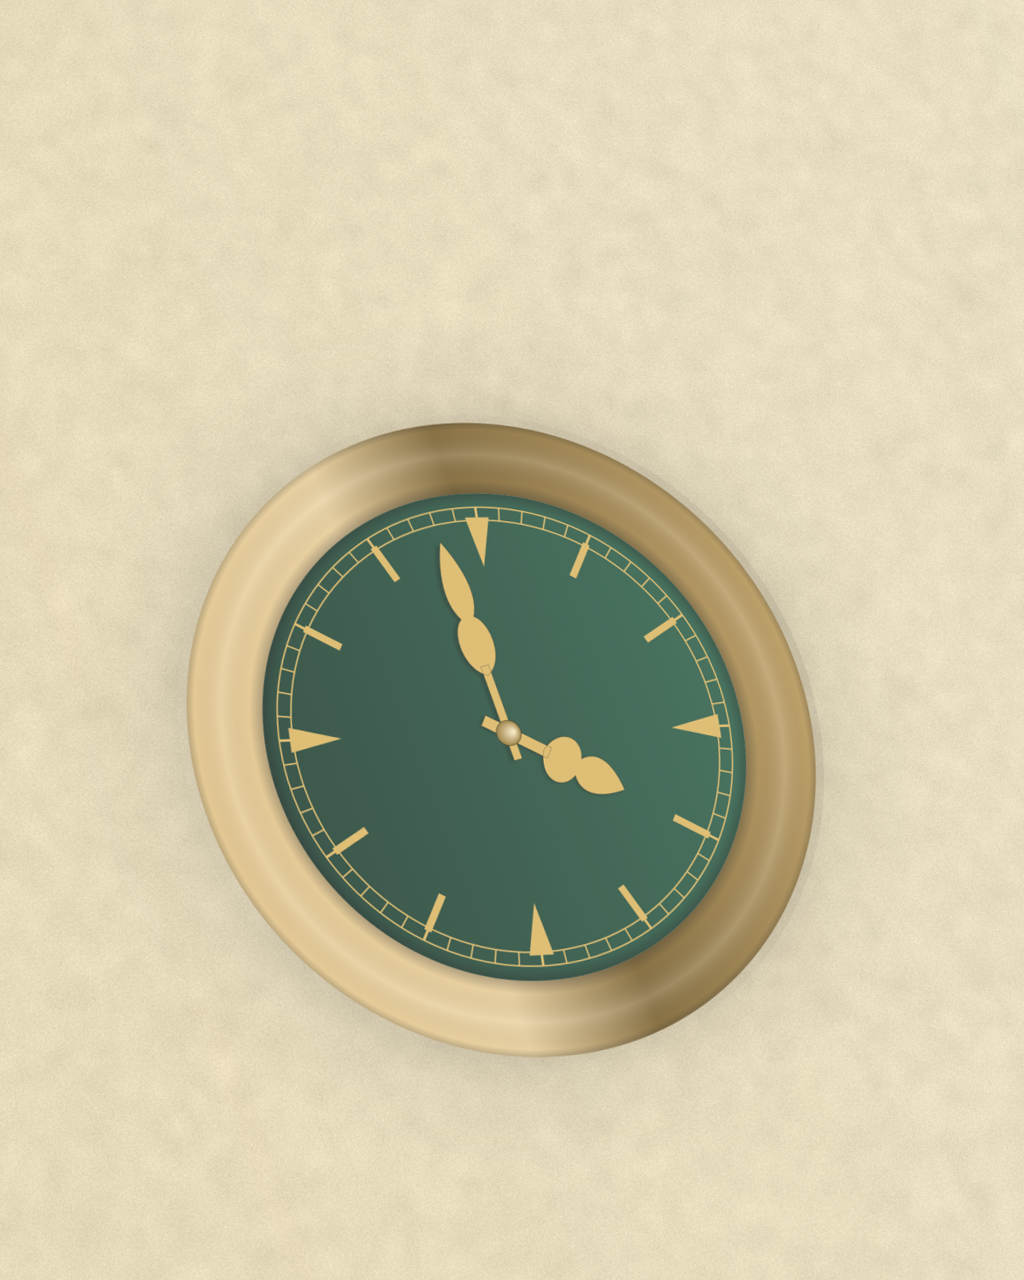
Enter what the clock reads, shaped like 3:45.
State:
3:58
